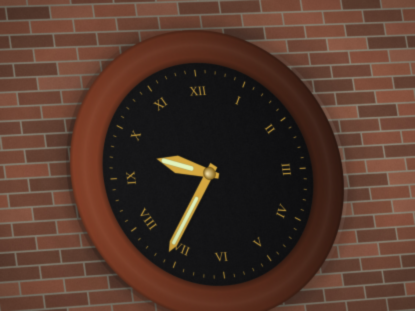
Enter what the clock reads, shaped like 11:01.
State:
9:36
